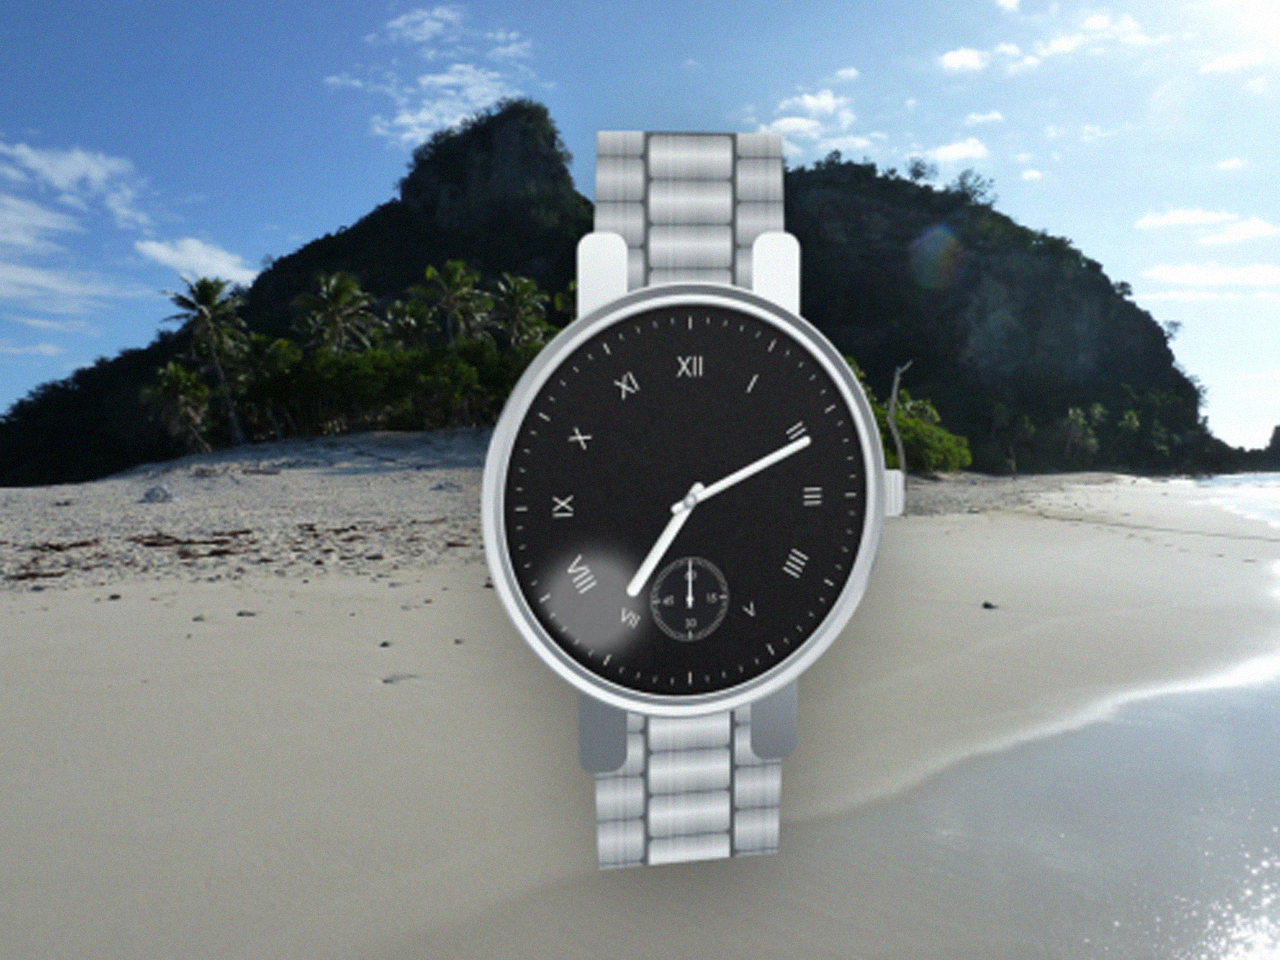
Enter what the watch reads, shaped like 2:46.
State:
7:11
